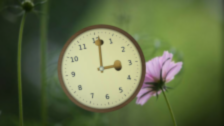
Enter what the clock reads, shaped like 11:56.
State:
3:01
